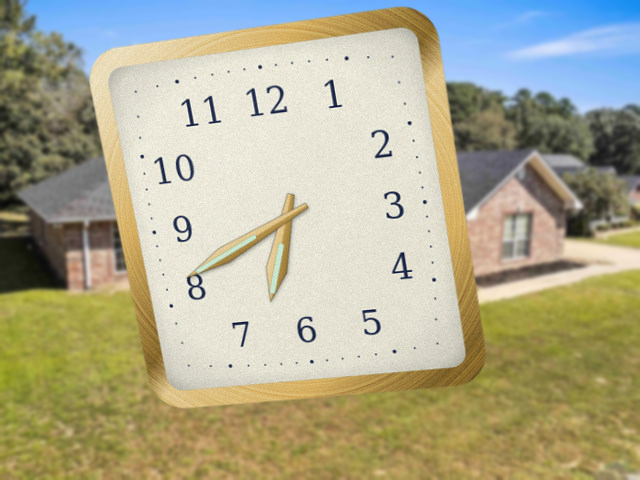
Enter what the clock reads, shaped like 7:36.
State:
6:41
